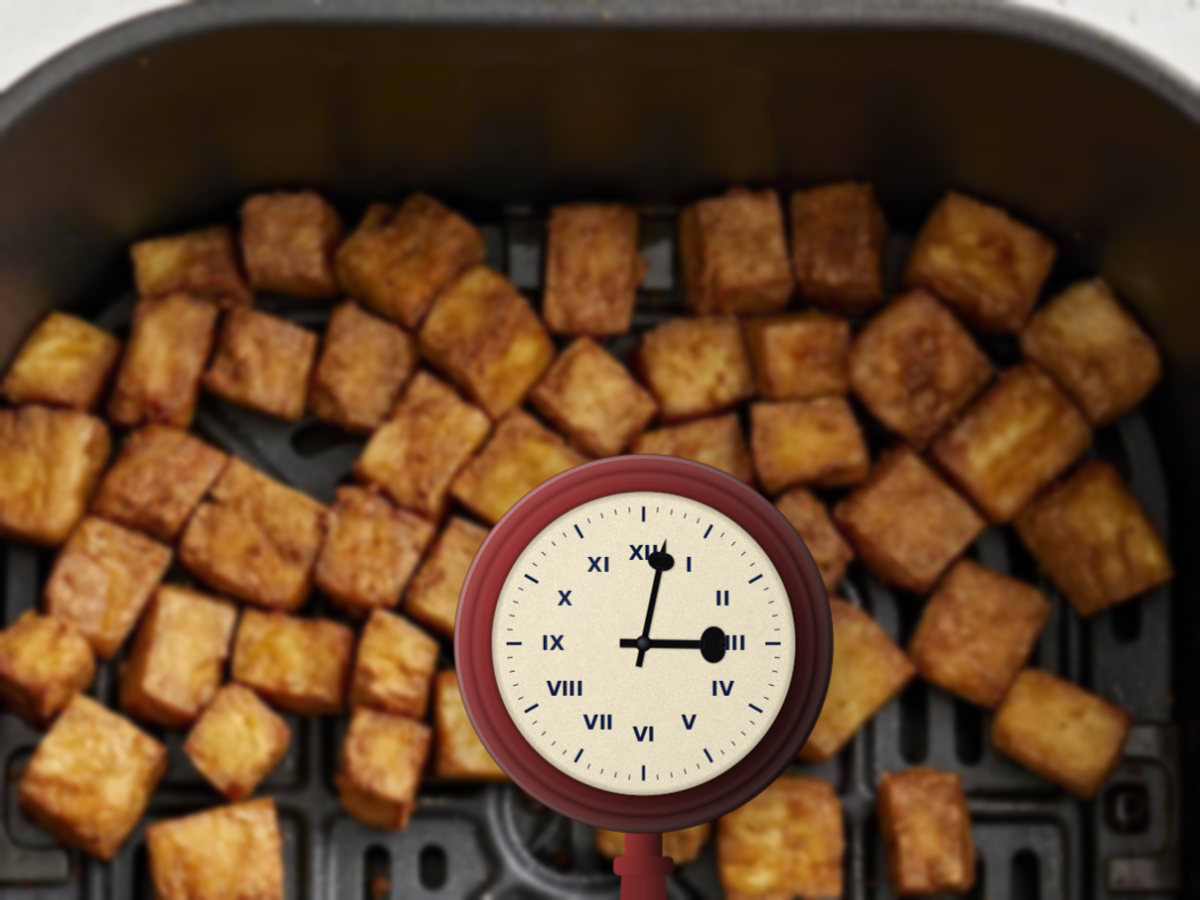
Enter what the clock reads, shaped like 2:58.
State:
3:02
